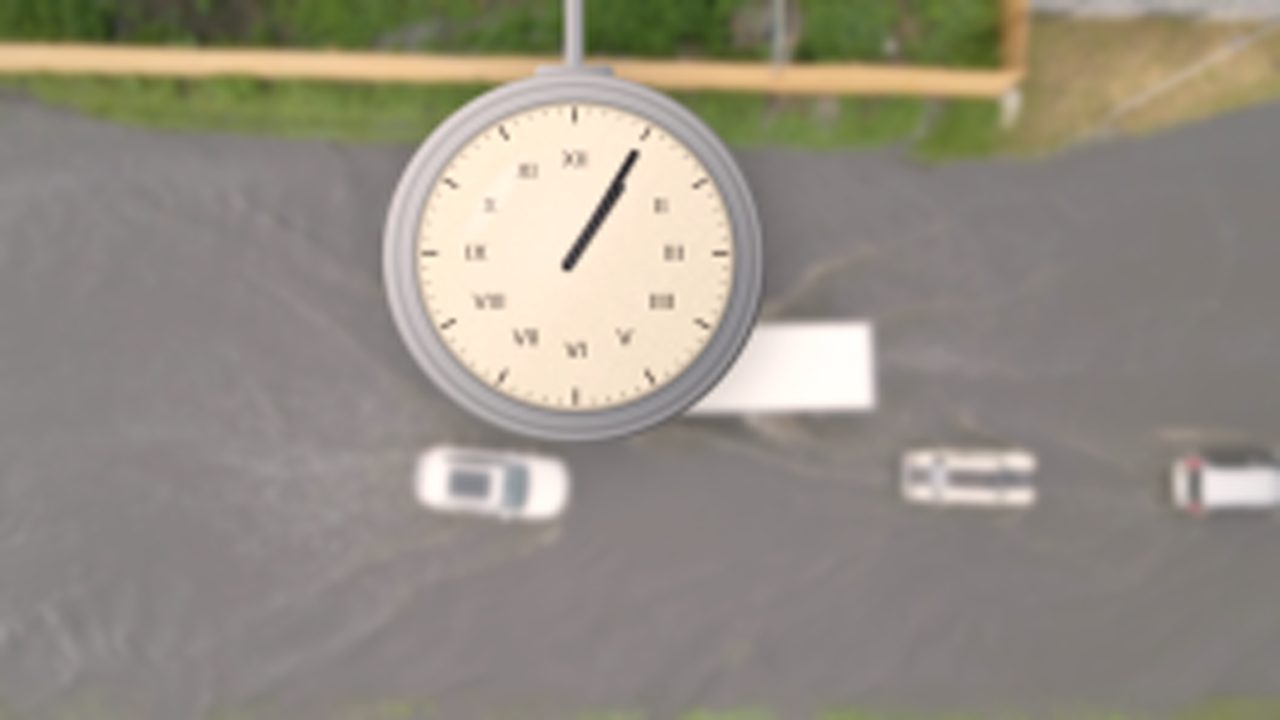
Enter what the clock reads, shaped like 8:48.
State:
1:05
